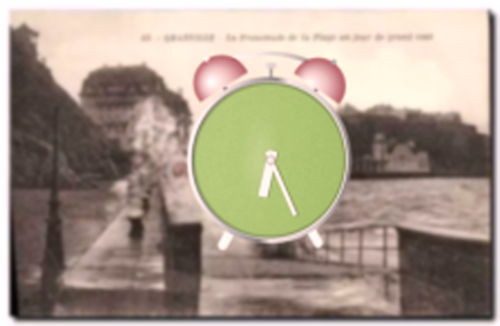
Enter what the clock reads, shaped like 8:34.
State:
6:26
